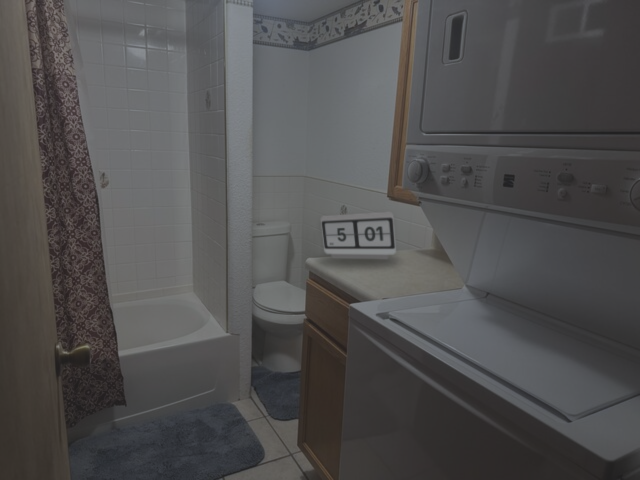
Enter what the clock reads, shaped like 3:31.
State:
5:01
